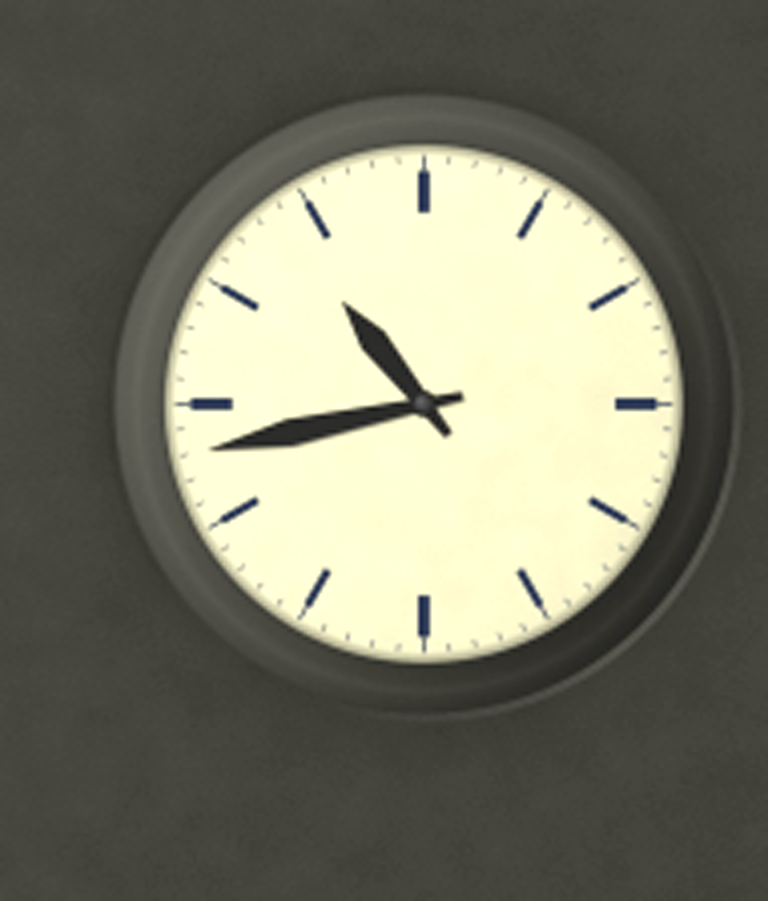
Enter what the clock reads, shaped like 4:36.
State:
10:43
